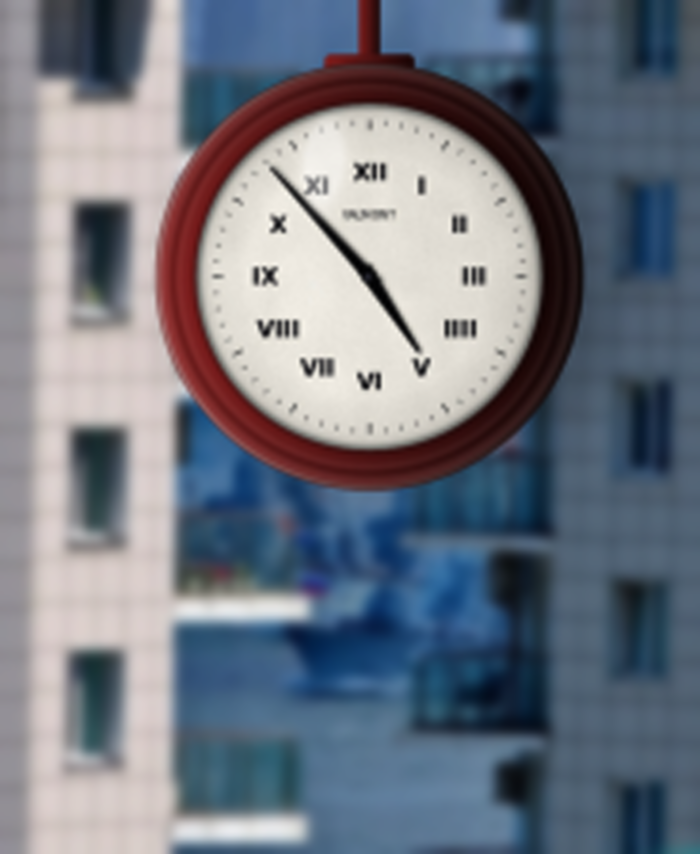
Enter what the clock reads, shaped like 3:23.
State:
4:53
